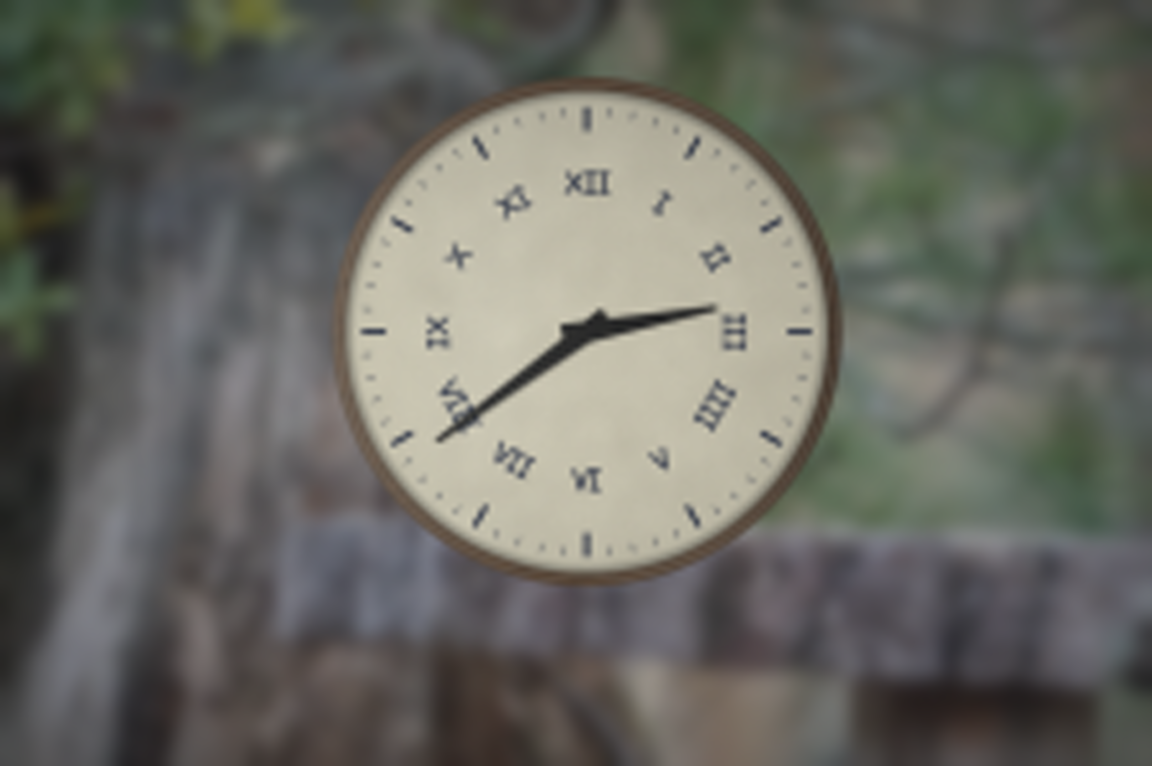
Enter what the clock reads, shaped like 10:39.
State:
2:39
